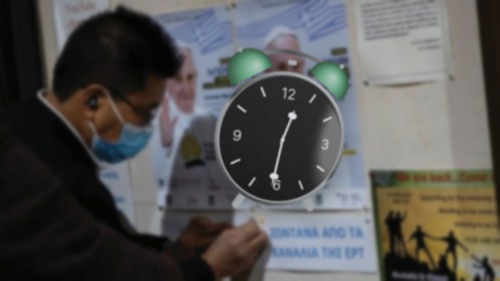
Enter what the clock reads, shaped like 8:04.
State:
12:31
